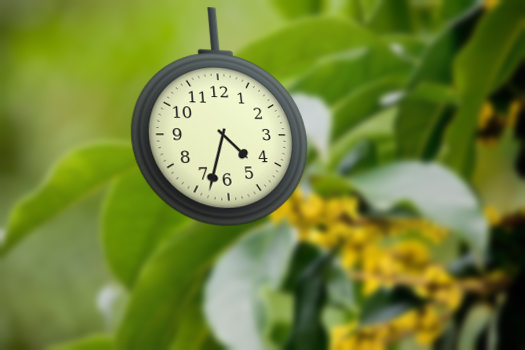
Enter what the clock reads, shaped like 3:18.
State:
4:33
